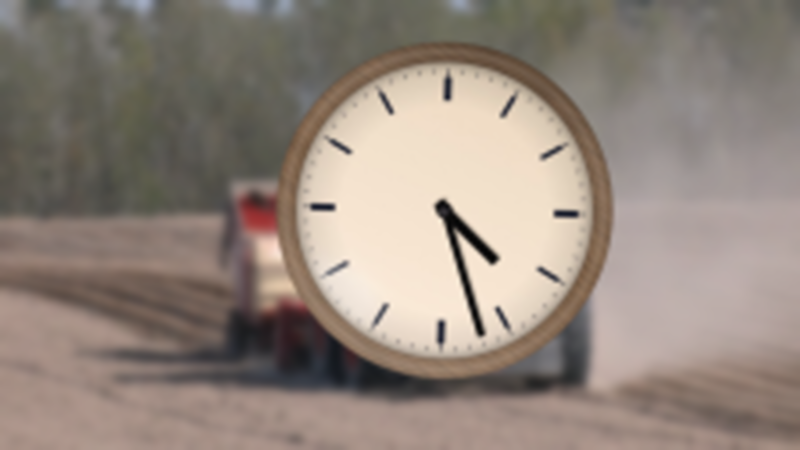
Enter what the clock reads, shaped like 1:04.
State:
4:27
